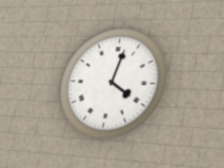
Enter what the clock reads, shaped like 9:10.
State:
4:02
